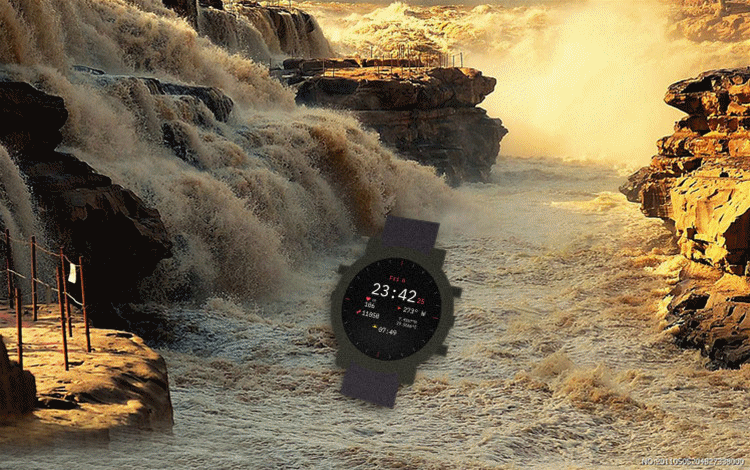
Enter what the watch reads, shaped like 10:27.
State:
23:42
